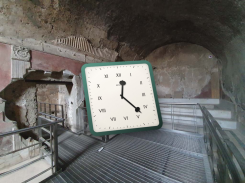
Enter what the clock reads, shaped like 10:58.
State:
12:23
